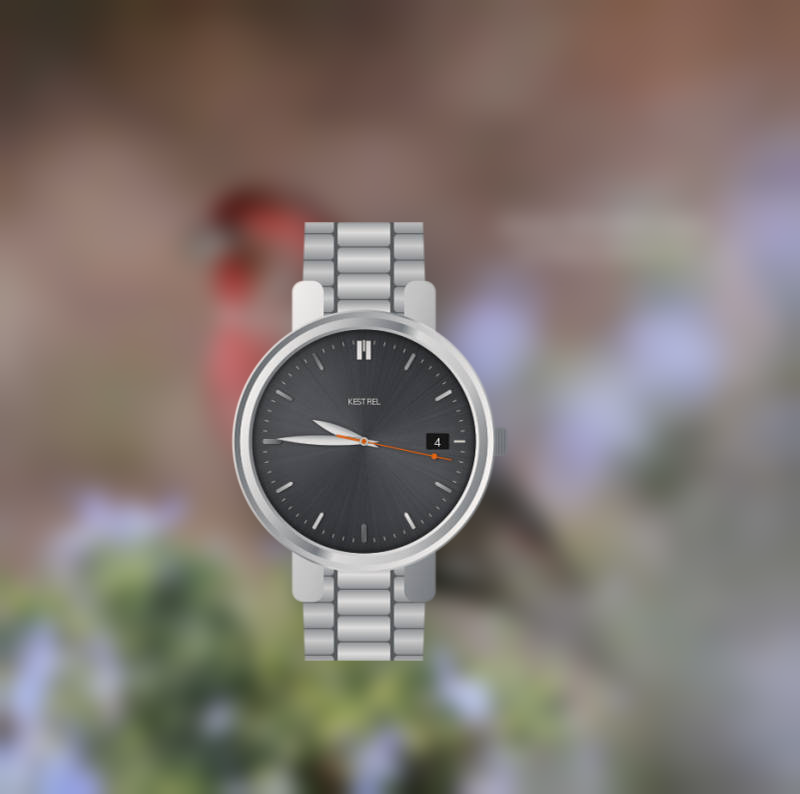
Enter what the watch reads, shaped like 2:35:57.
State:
9:45:17
